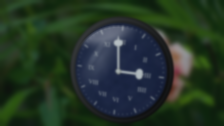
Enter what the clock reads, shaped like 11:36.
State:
2:59
